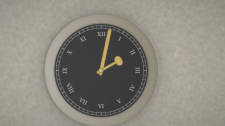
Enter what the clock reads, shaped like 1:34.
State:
2:02
